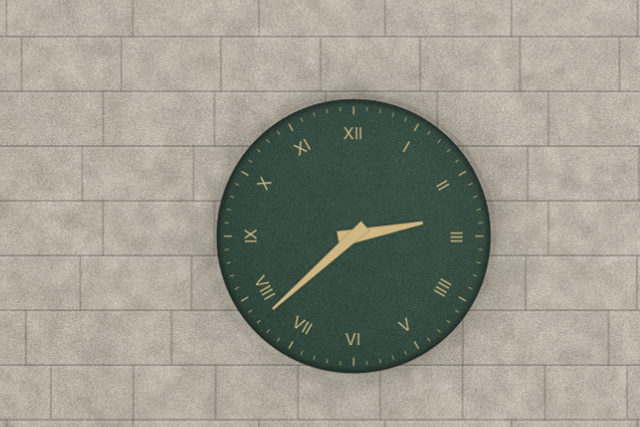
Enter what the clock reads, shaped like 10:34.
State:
2:38
